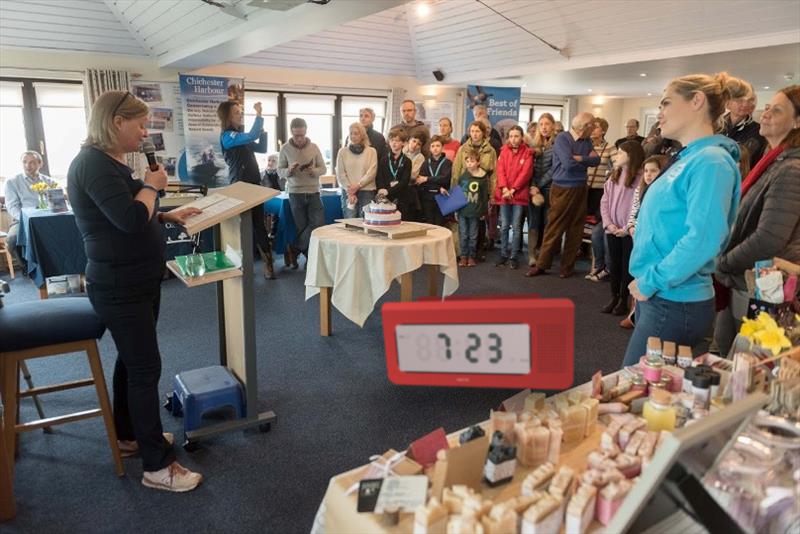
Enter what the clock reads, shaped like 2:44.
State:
7:23
